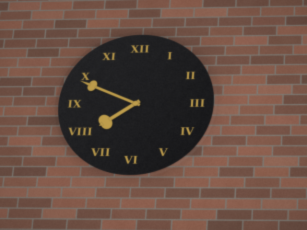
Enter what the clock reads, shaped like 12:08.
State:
7:49
